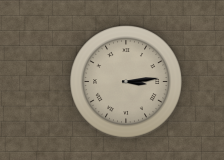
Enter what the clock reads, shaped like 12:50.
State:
3:14
